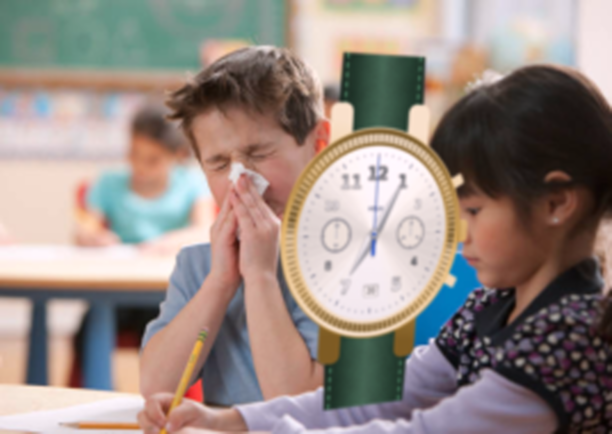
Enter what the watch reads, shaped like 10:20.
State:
7:05
